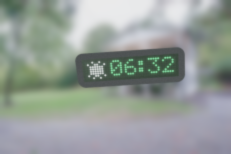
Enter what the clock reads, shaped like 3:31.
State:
6:32
